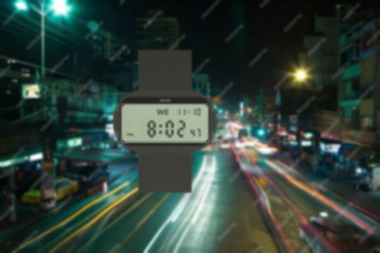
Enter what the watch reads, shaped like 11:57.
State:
8:02
